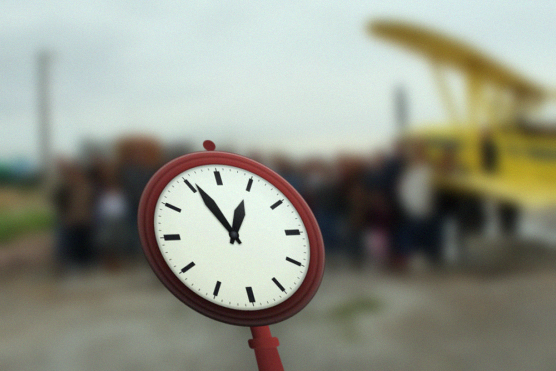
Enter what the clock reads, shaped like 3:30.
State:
12:56
